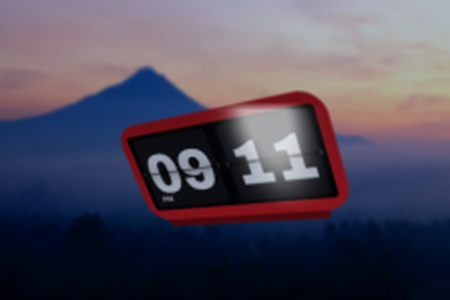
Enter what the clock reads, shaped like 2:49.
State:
9:11
